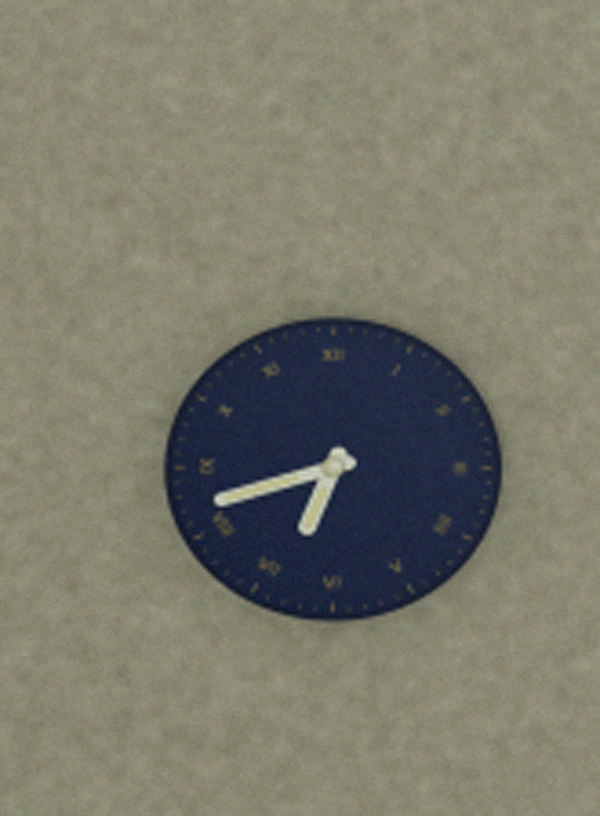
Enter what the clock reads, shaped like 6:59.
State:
6:42
